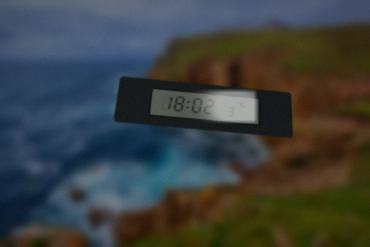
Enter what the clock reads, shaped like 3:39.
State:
18:02
